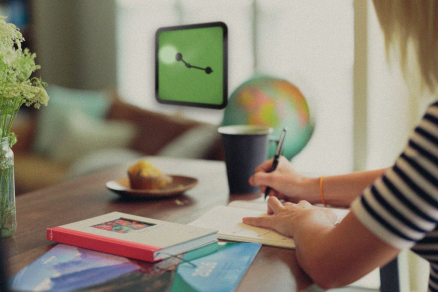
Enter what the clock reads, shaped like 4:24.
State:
10:17
